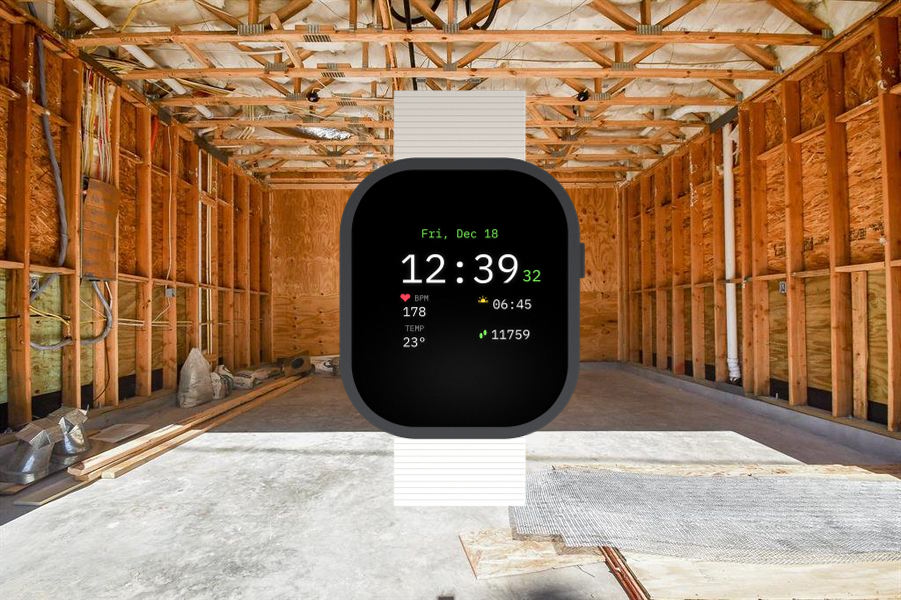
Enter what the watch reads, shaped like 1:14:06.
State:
12:39:32
